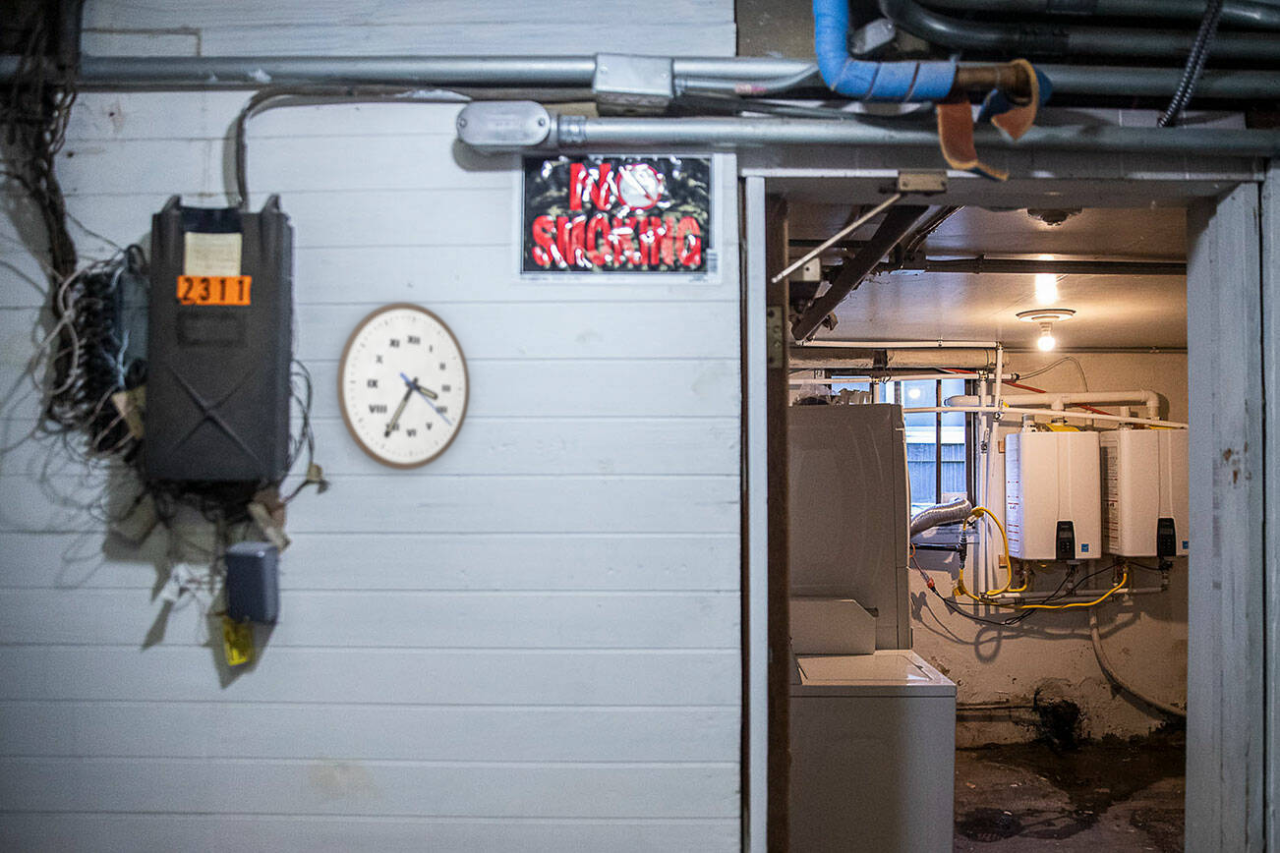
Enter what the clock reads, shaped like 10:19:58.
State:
3:35:21
